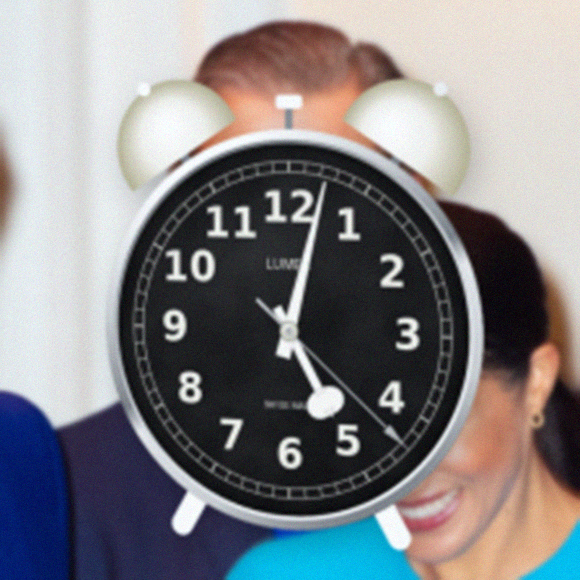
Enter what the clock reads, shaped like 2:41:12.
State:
5:02:22
